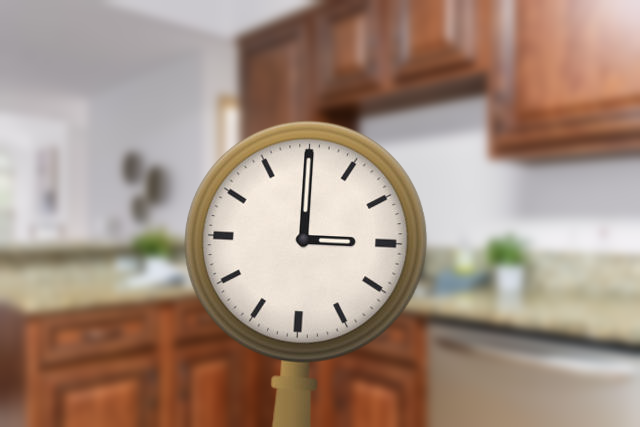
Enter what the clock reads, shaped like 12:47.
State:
3:00
